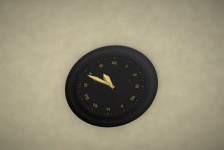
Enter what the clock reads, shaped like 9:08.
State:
10:49
